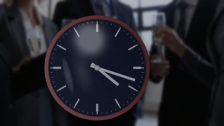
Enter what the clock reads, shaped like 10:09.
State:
4:18
